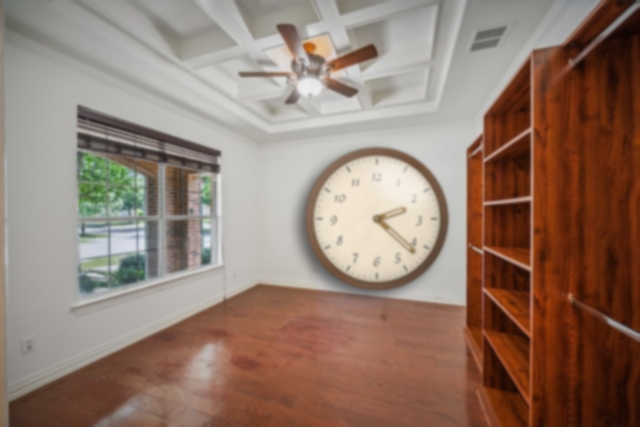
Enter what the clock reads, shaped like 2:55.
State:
2:22
